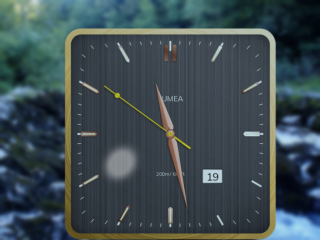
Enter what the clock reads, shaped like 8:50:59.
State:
11:27:51
